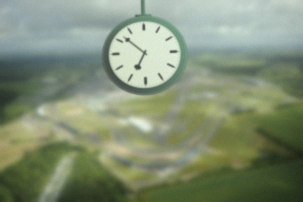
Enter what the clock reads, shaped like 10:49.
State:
6:52
